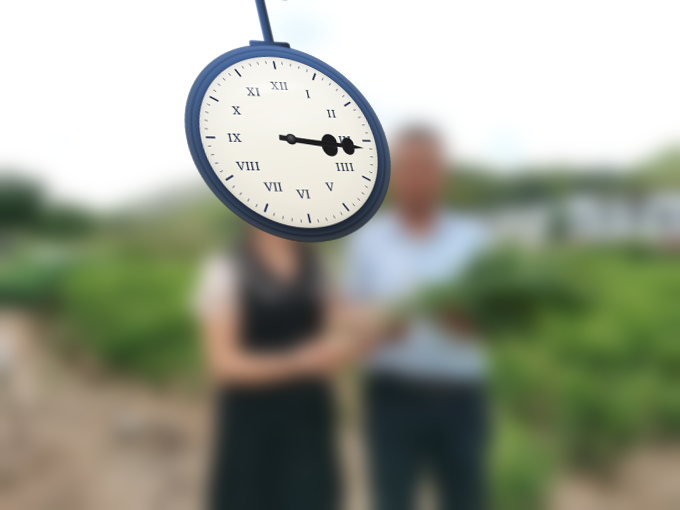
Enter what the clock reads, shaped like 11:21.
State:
3:16
